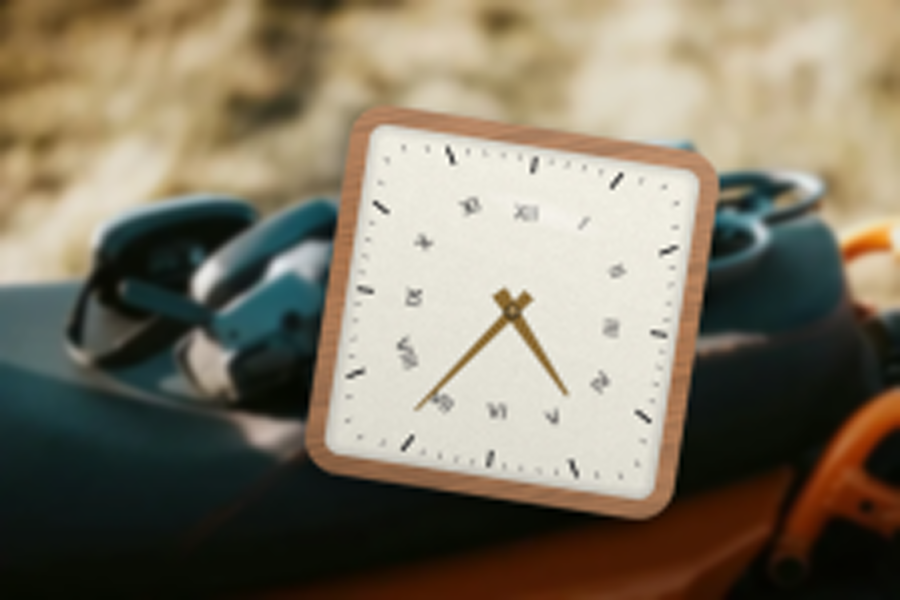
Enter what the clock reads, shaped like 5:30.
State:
4:36
